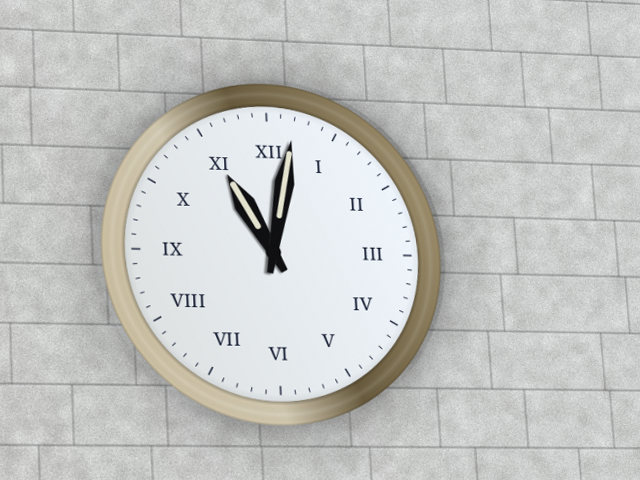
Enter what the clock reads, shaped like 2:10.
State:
11:02
